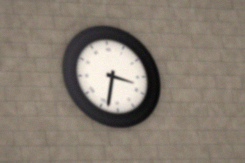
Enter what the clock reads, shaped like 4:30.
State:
3:33
